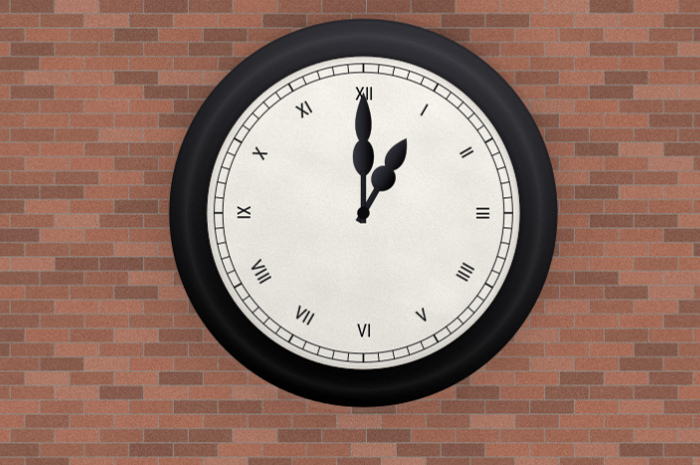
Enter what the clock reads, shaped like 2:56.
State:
1:00
